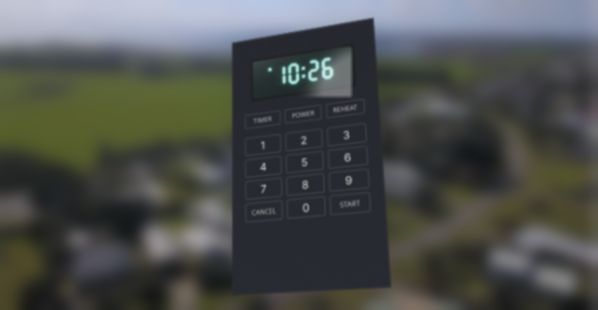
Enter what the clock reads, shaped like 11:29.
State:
10:26
